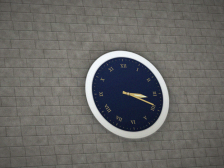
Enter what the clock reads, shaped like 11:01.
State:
3:19
